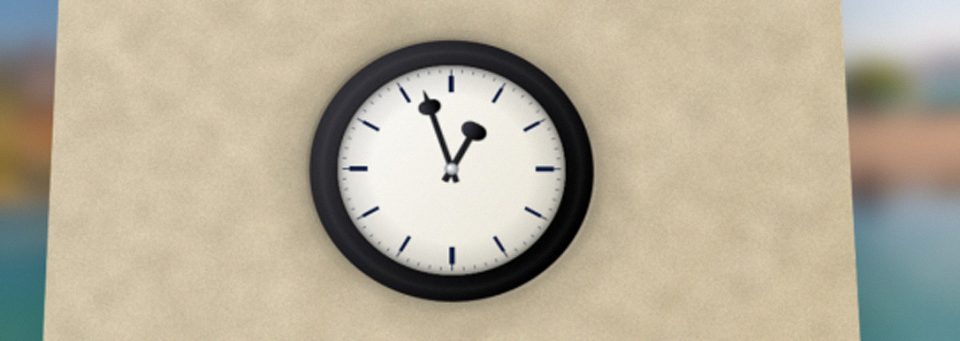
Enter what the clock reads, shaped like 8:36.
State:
12:57
